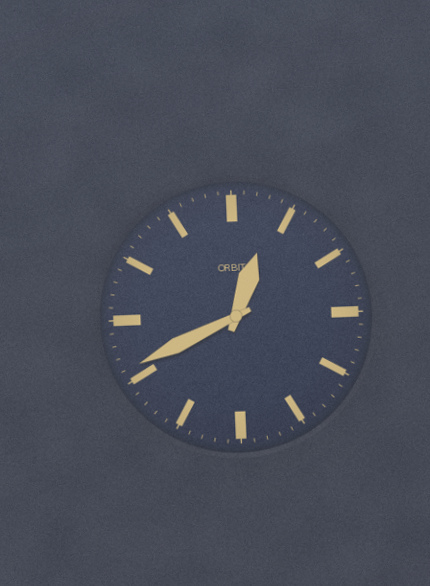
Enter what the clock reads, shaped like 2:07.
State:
12:41
